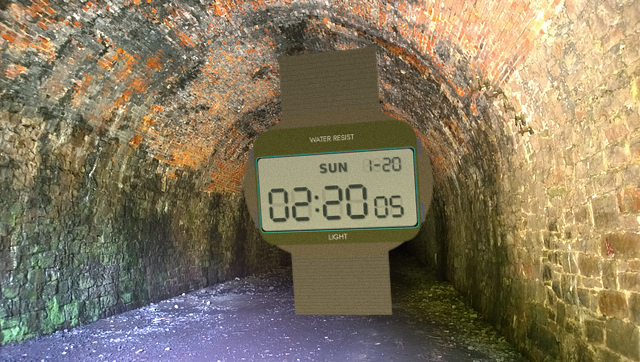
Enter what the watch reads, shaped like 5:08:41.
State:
2:20:05
